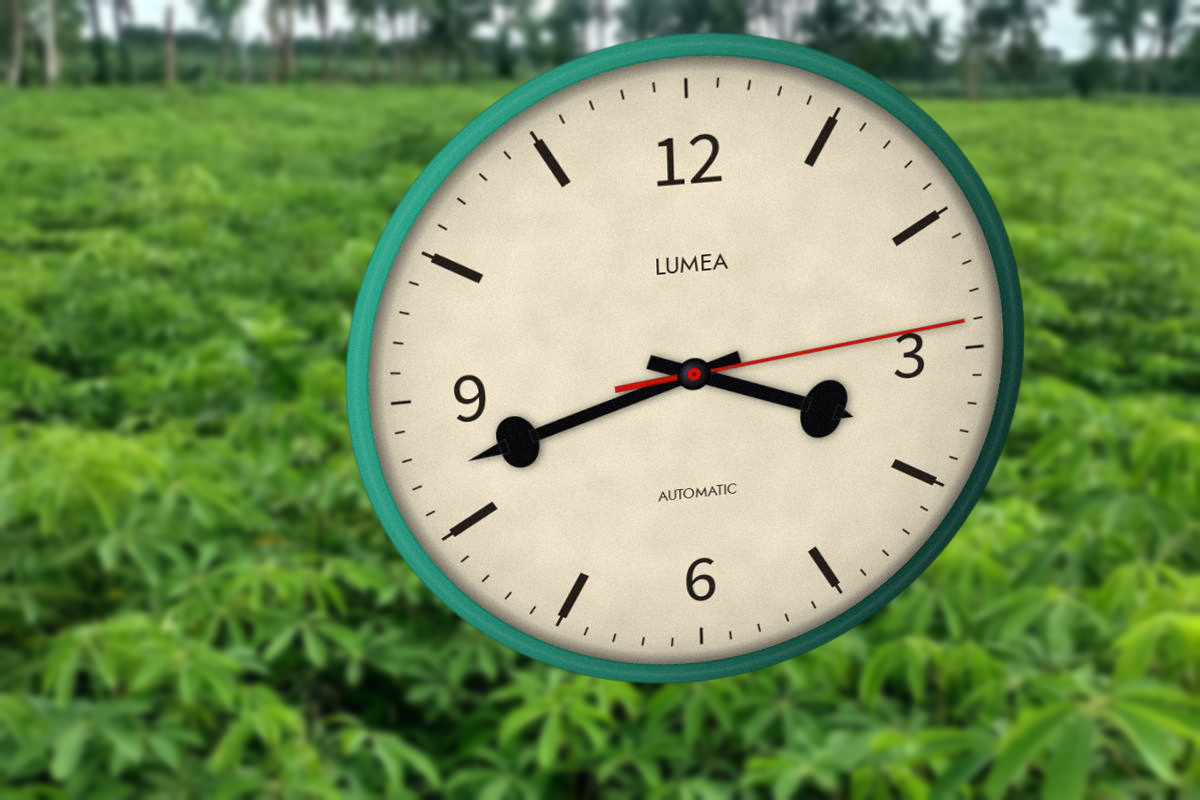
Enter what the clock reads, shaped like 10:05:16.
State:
3:42:14
